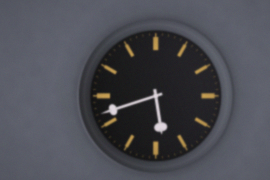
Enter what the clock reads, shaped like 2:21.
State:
5:42
